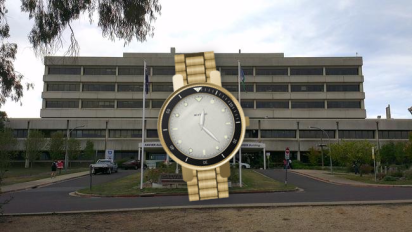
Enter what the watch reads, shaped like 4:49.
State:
12:23
